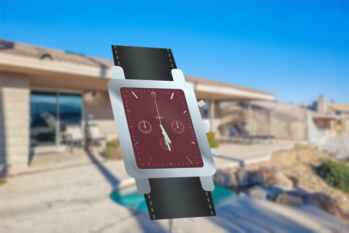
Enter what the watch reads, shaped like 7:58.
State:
5:29
